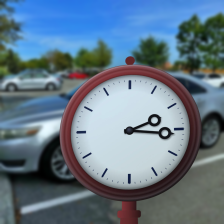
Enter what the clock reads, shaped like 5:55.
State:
2:16
